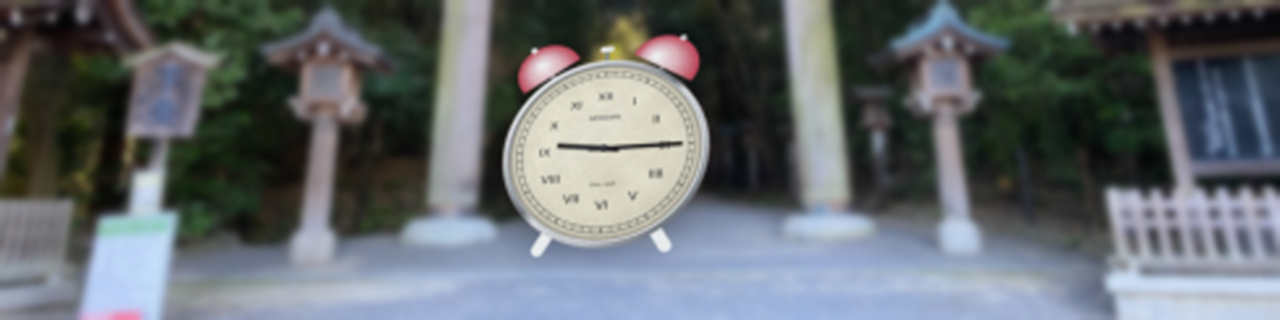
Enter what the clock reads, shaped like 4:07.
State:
9:15
